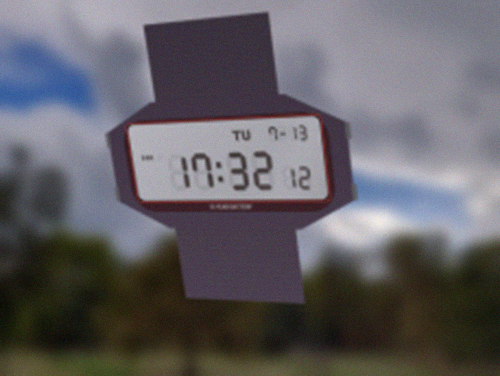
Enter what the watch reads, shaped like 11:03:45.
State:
17:32:12
